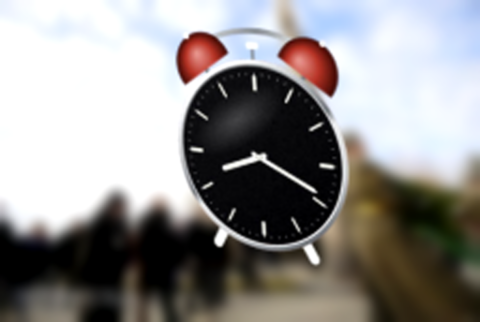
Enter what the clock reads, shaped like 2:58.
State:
8:19
